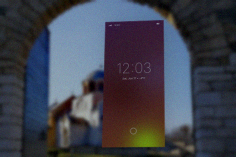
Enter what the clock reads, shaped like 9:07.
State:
12:03
